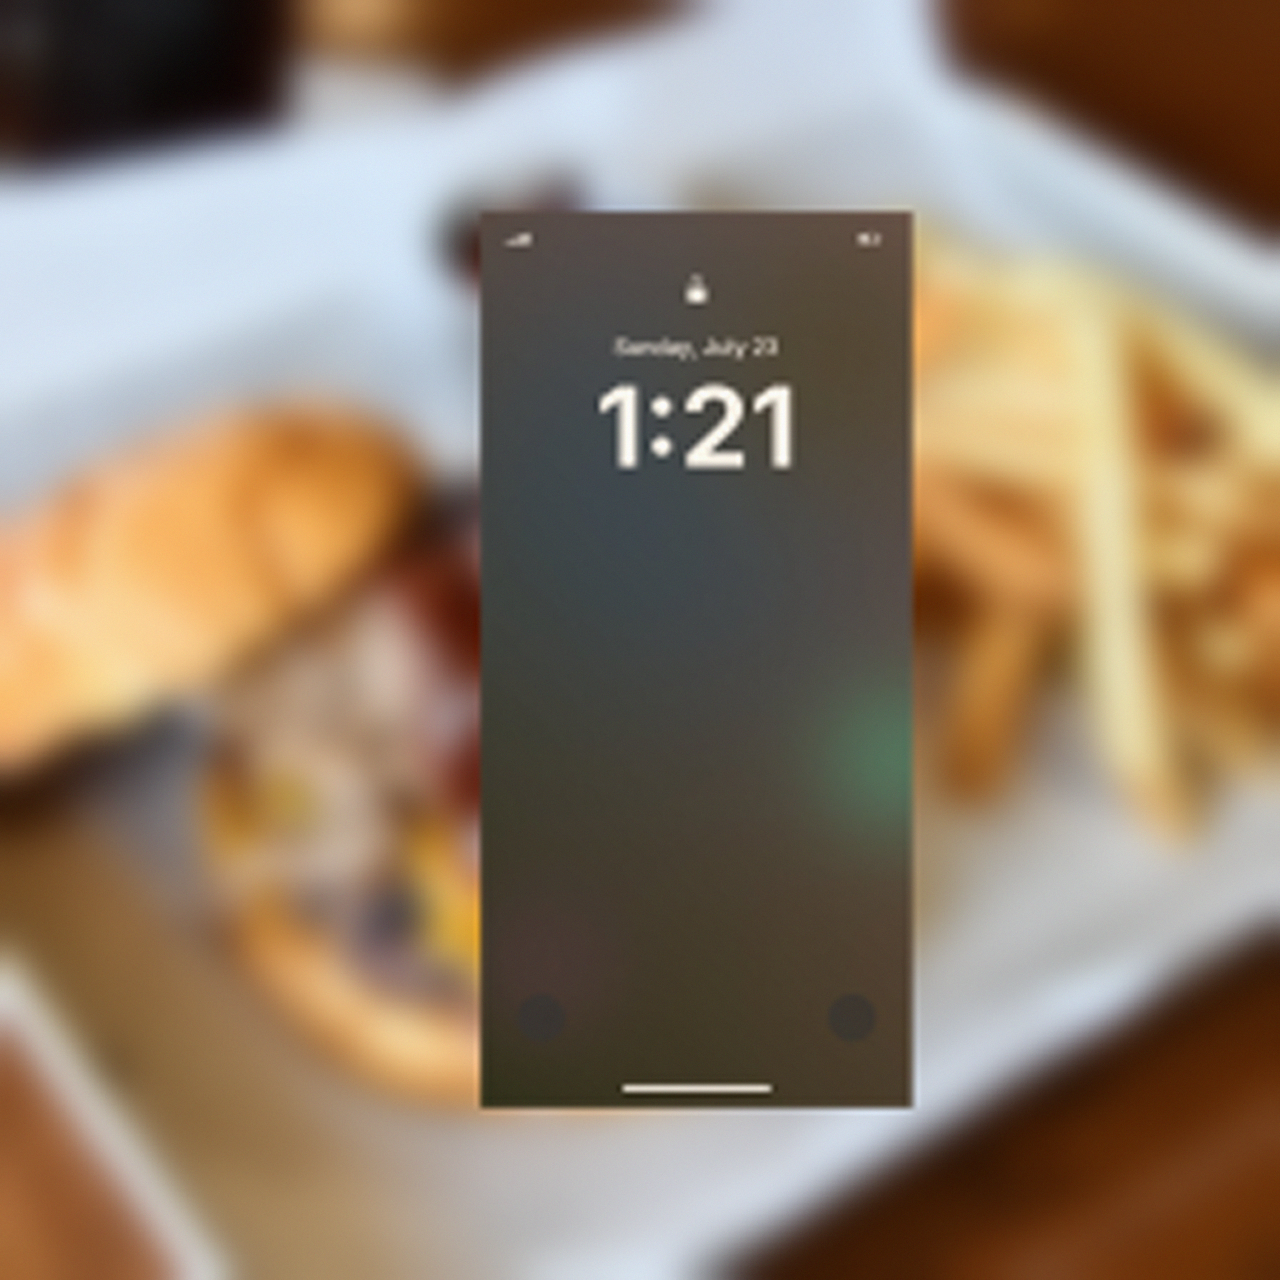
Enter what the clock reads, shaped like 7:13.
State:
1:21
